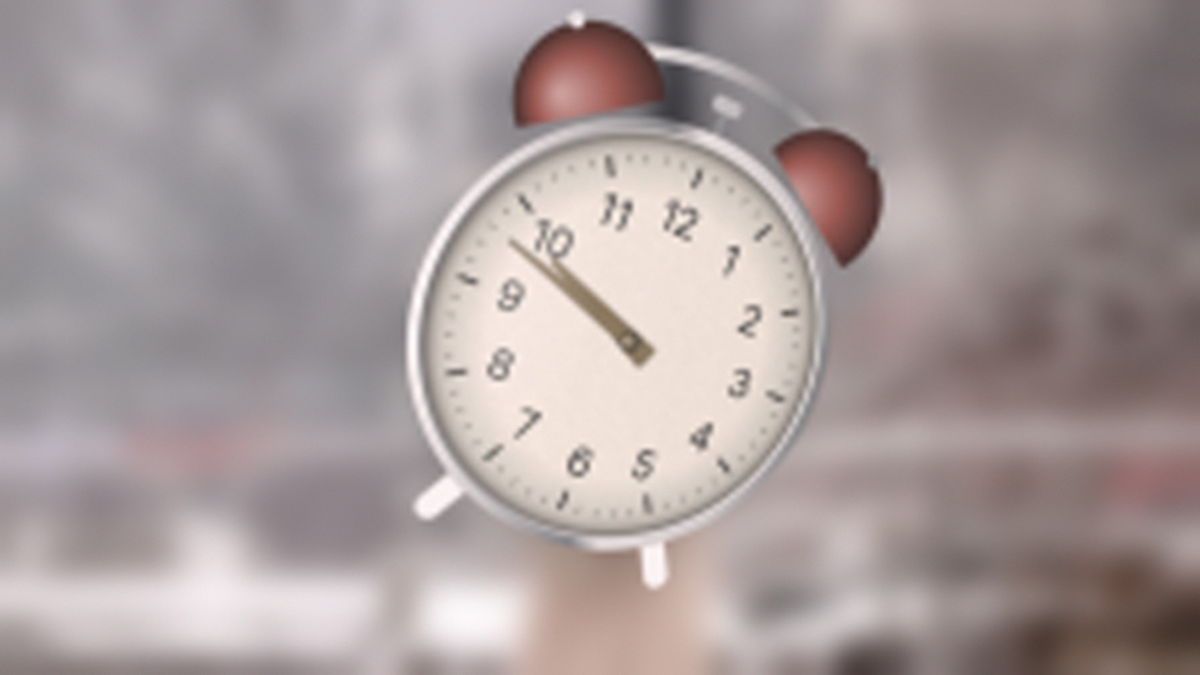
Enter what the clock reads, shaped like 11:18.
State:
9:48
